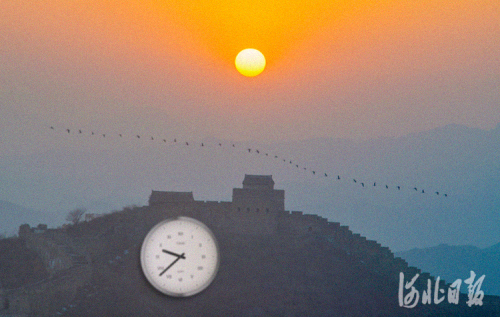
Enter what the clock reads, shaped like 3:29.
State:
9:38
